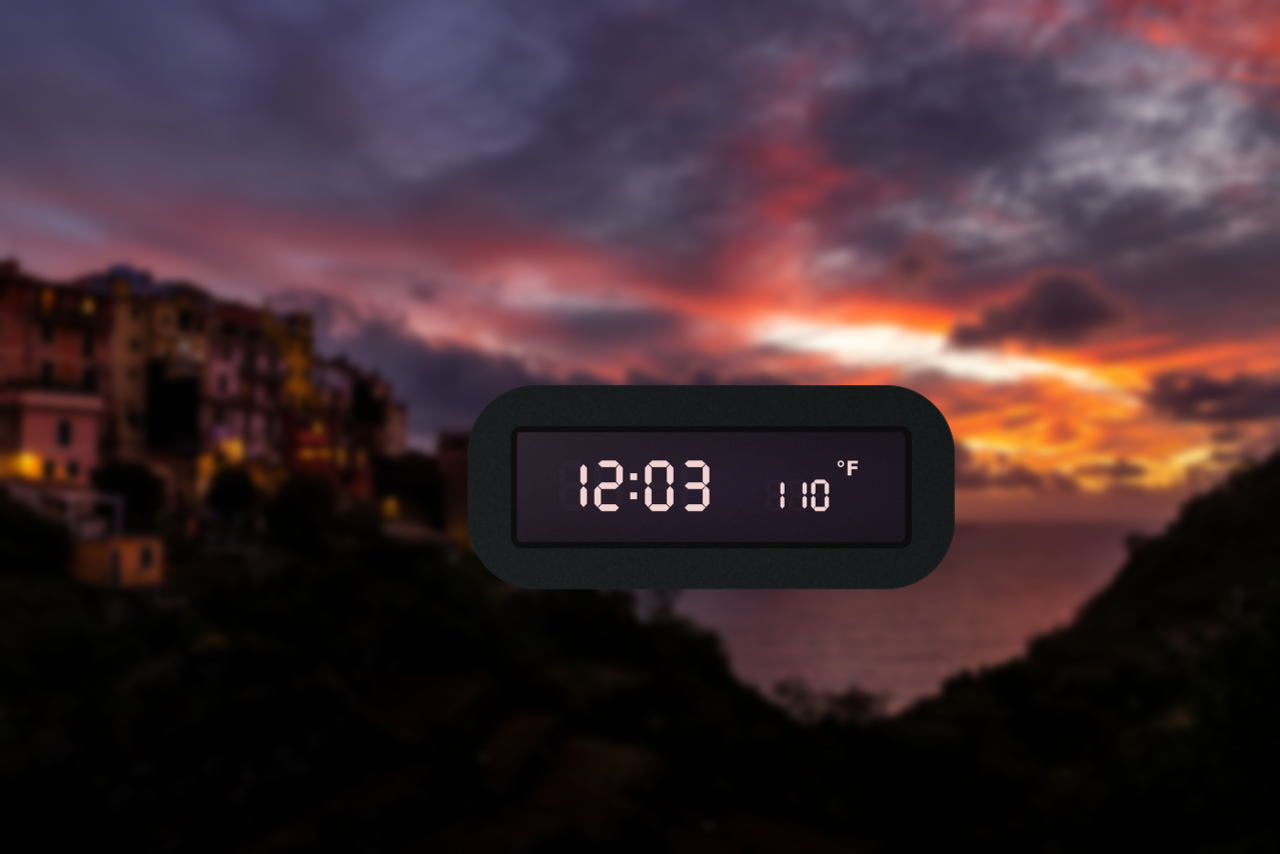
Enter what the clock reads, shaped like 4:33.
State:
12:03
